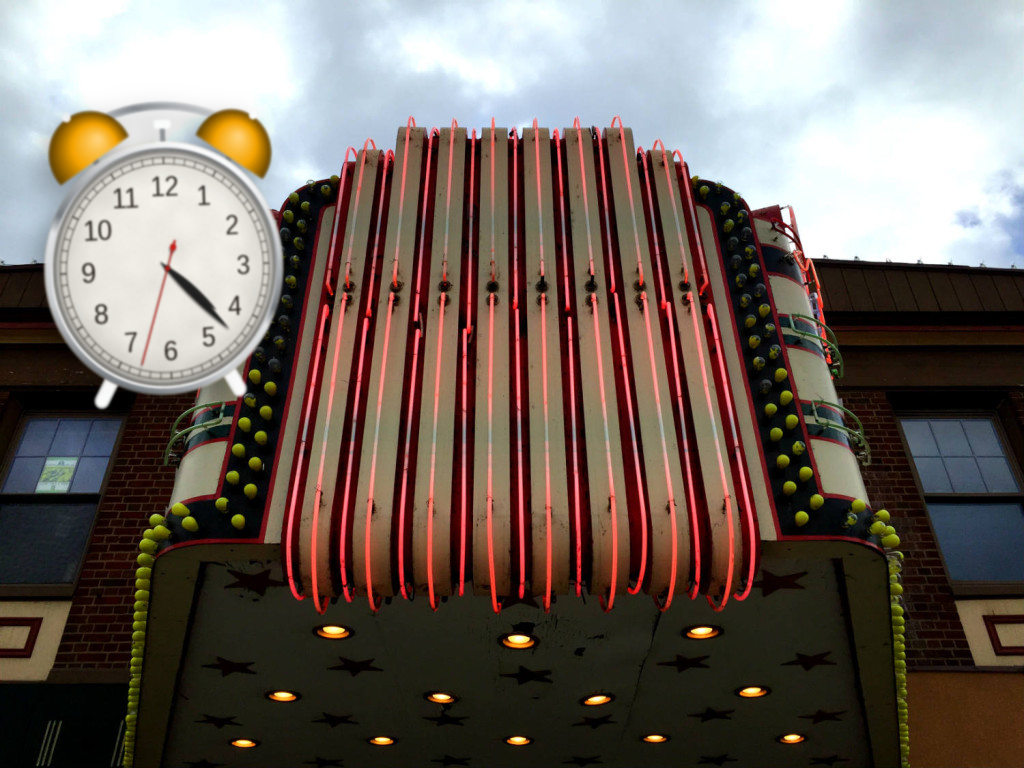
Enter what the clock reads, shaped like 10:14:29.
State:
4:22:33
